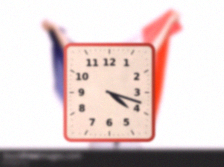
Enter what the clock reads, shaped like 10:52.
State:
4:18
